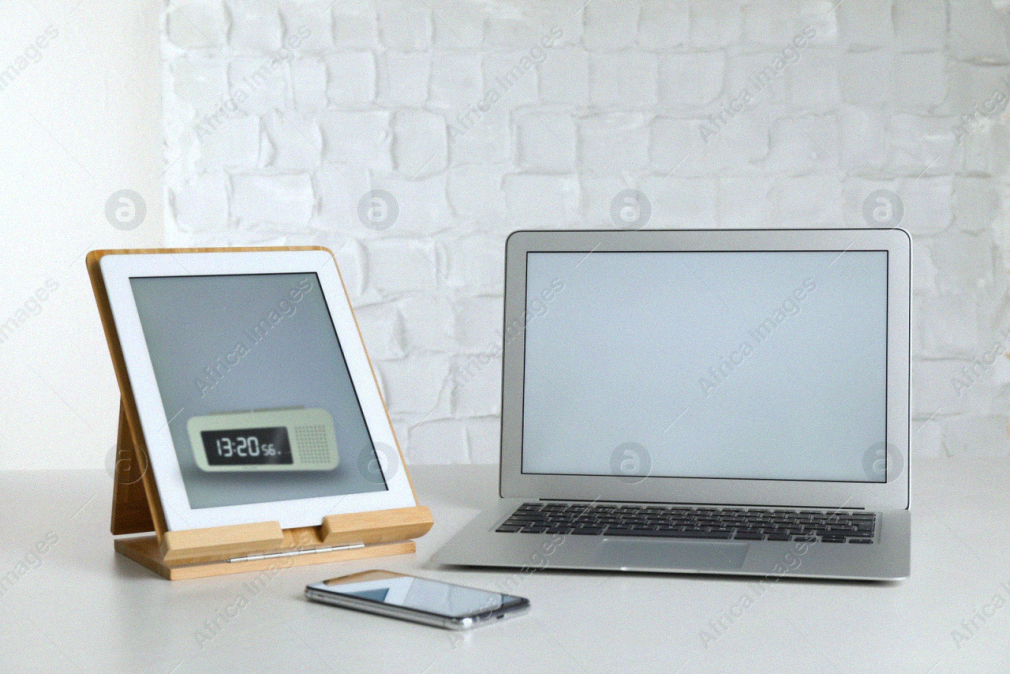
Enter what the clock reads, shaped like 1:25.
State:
13:20
